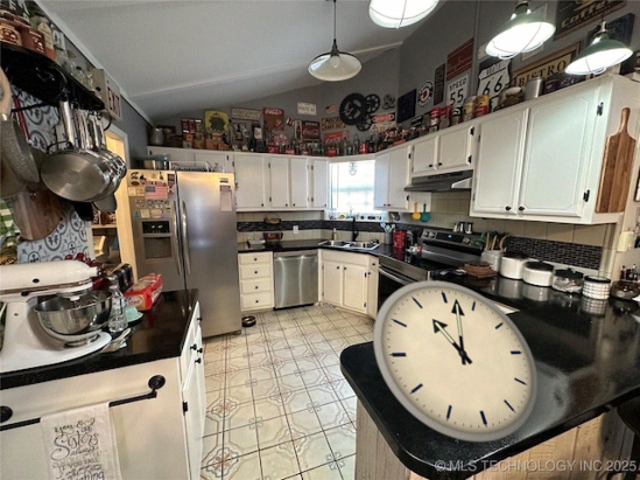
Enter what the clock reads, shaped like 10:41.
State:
11:02
